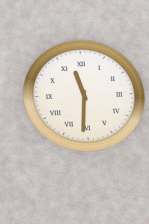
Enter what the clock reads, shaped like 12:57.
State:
11:31
